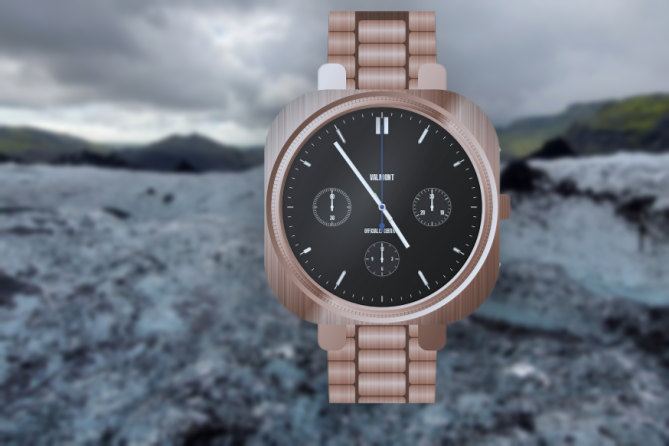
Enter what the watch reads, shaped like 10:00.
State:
4:54
